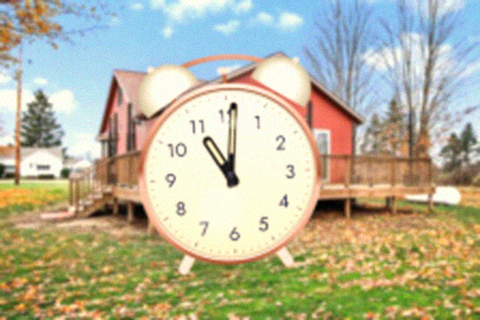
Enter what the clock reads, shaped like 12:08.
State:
11:01
